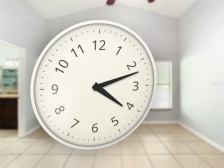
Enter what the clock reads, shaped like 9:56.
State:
4:12
